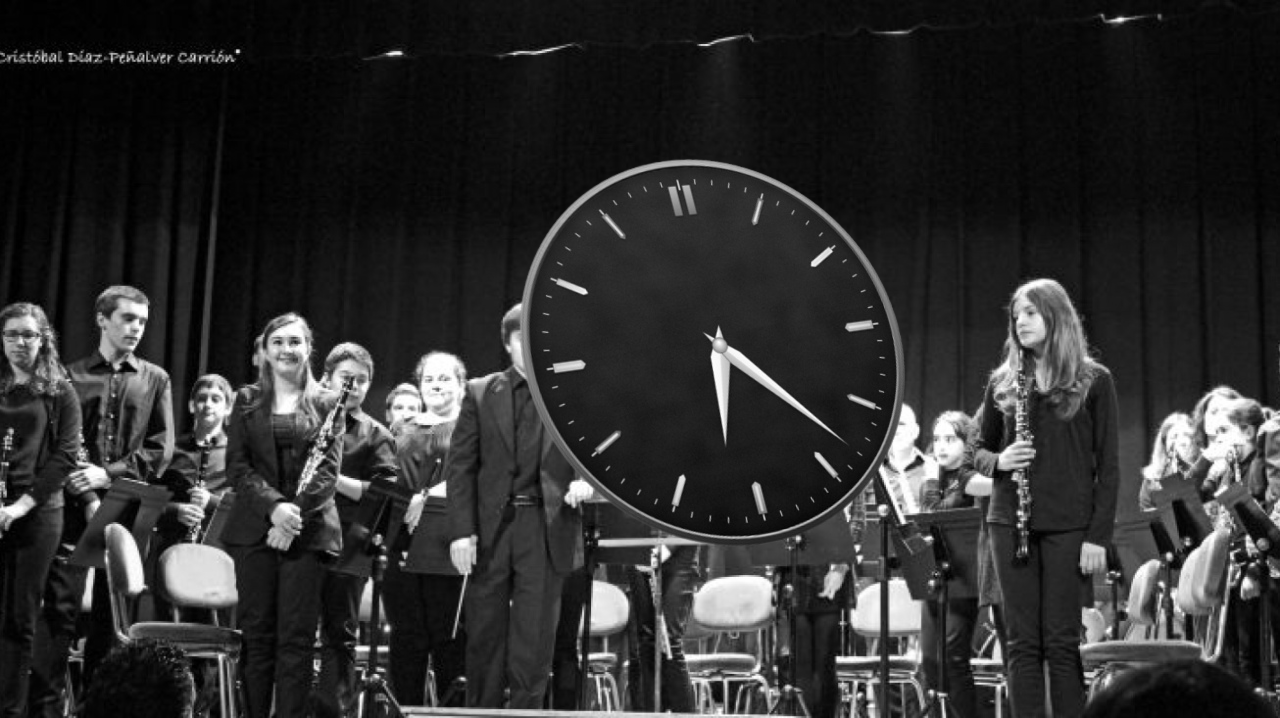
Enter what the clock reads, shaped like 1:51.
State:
6:23
